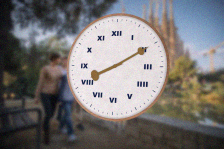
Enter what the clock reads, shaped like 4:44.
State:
8:10
